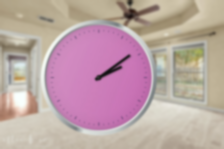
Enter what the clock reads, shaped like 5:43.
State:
2:09
